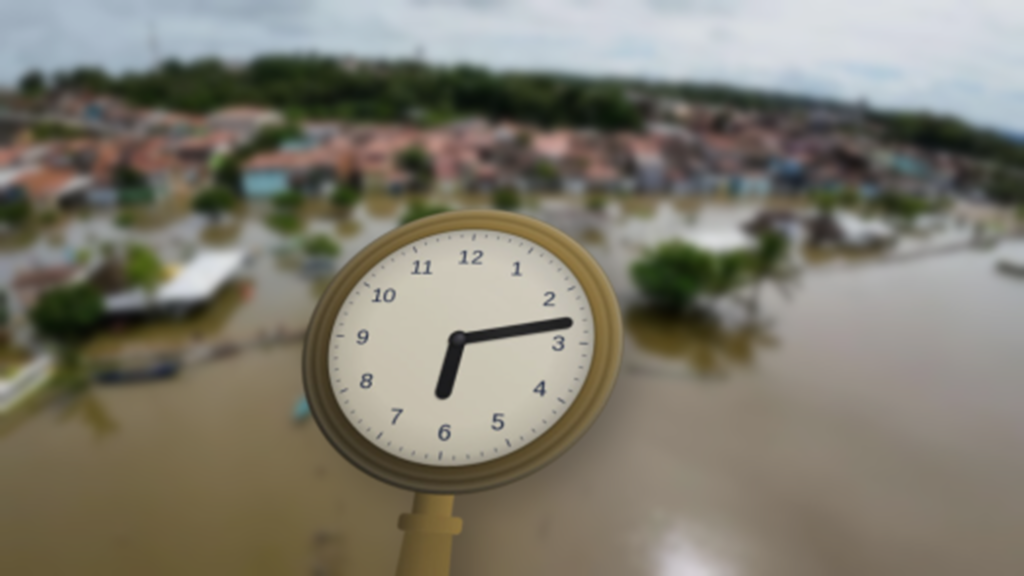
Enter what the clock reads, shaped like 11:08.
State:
6:13
